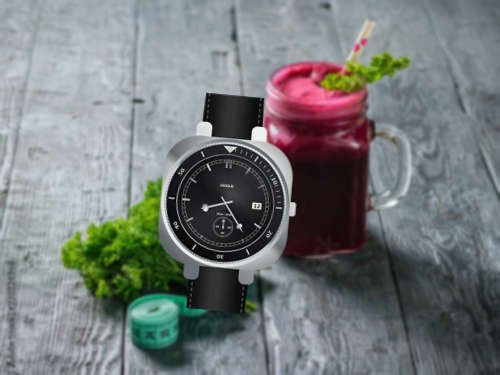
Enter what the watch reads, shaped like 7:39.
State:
8:24
